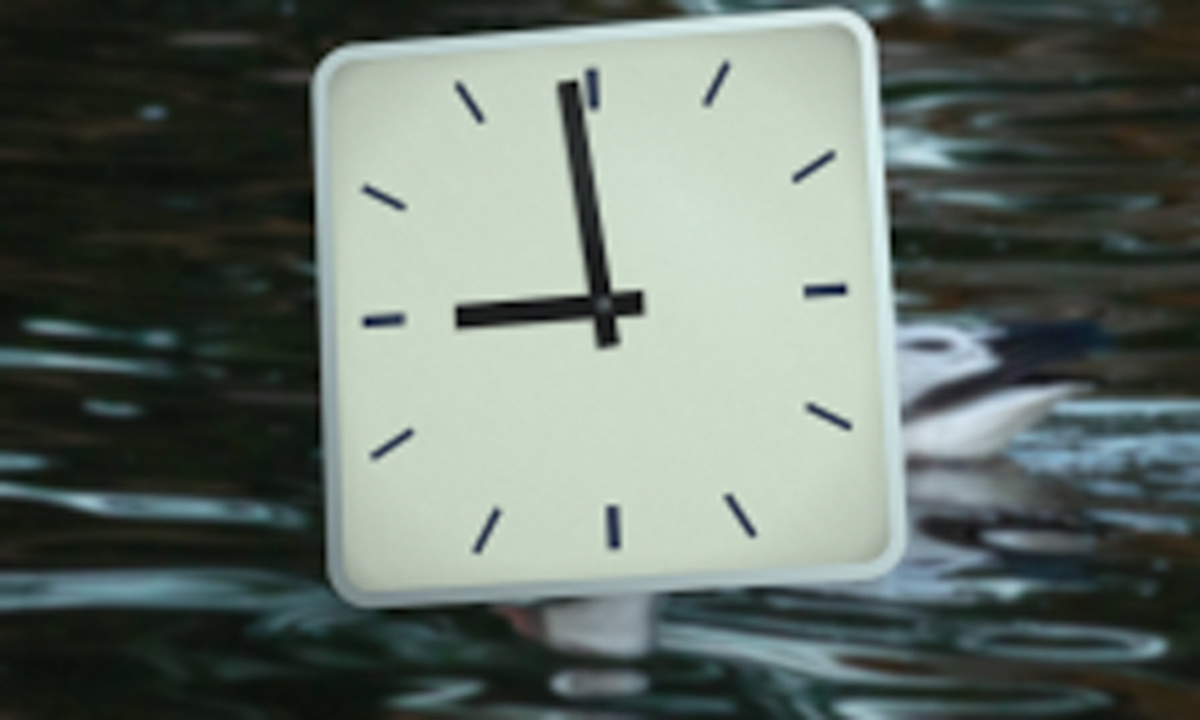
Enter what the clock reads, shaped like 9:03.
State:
8:59
